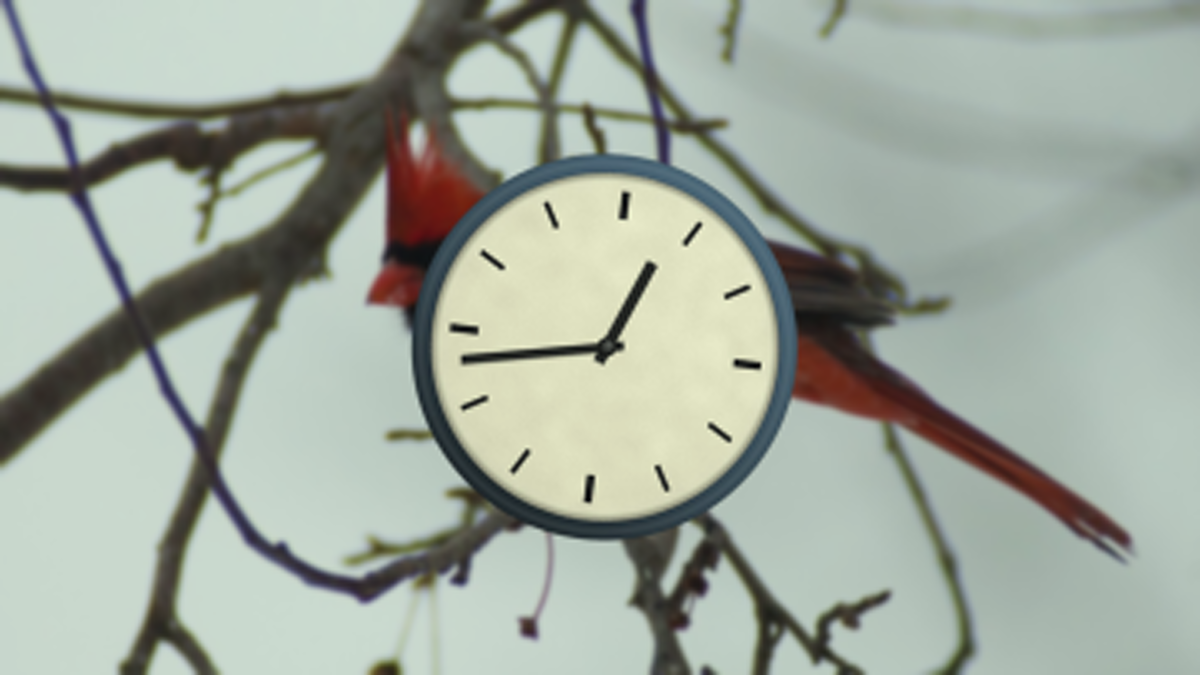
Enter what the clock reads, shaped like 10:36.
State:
12:43
